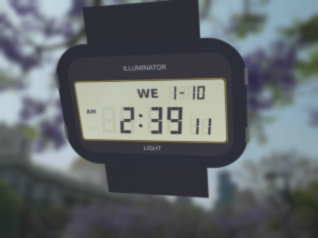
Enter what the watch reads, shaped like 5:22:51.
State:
2:39:11
